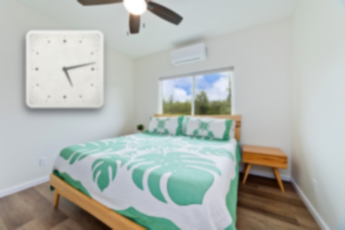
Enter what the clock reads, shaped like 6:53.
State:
5:13
